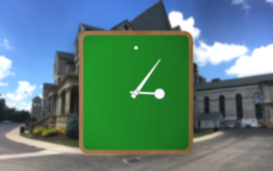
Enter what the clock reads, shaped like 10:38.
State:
3:06
